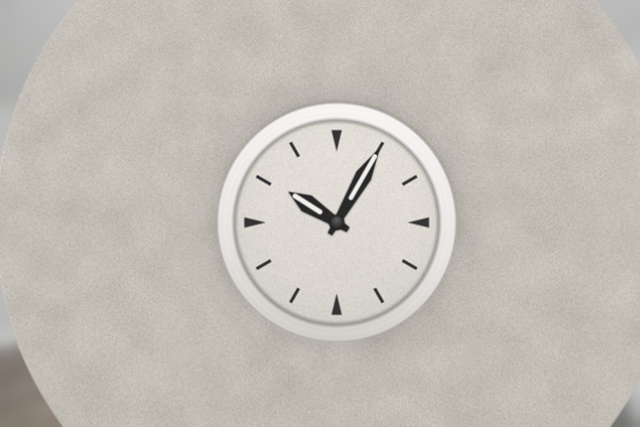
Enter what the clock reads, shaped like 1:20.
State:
10:05
